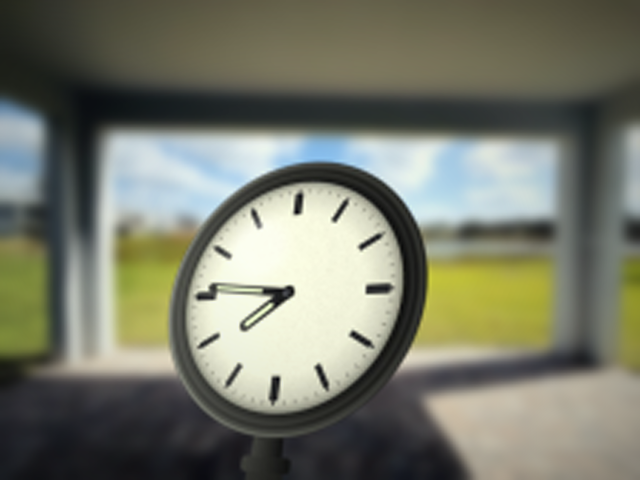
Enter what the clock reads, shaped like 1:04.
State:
7:46
